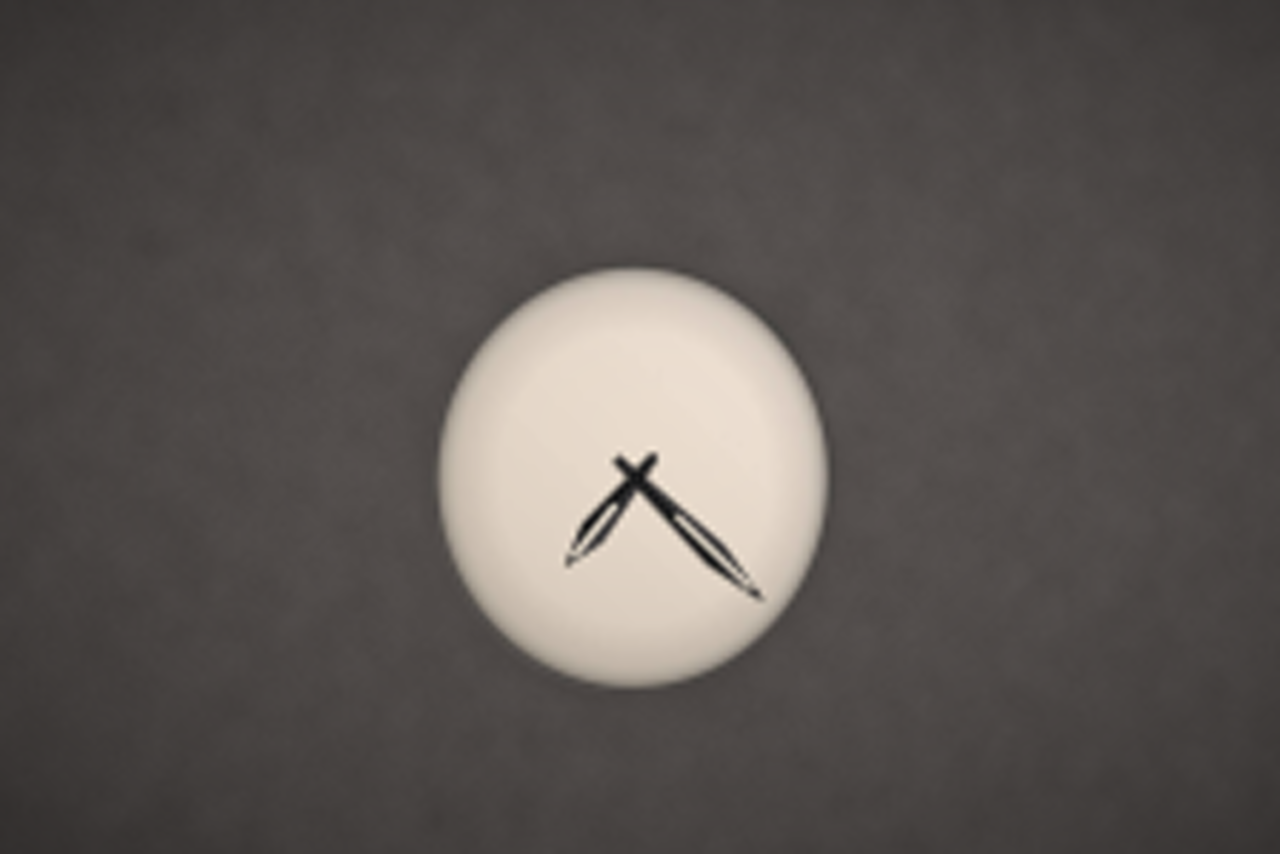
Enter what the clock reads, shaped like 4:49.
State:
7:22
